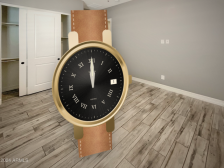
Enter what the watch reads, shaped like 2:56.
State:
12:00
